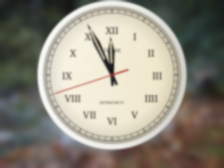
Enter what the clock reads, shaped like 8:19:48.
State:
11:55:42
